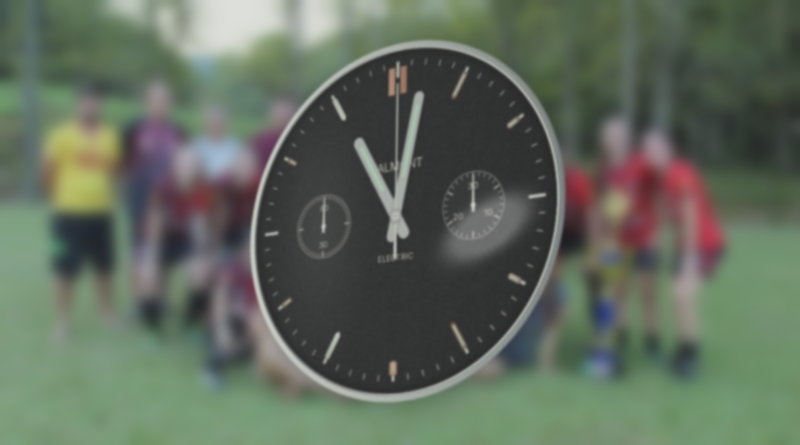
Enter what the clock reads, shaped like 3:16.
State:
11:02
